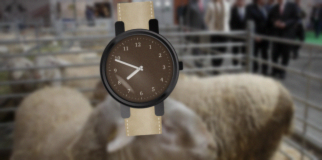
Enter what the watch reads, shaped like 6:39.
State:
7:49
